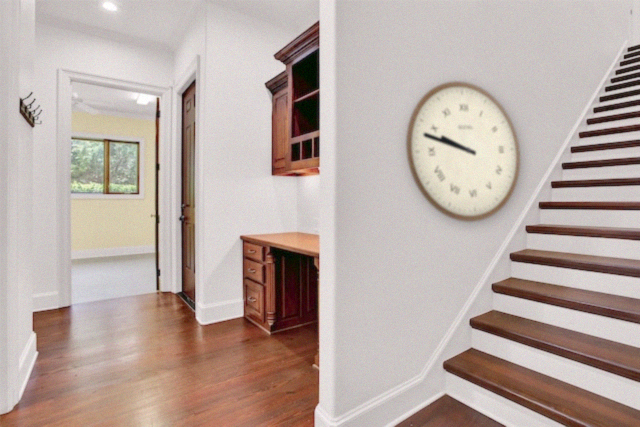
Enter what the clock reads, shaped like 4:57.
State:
9:48
